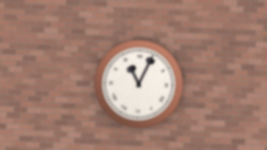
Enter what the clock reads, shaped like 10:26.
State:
11:04
